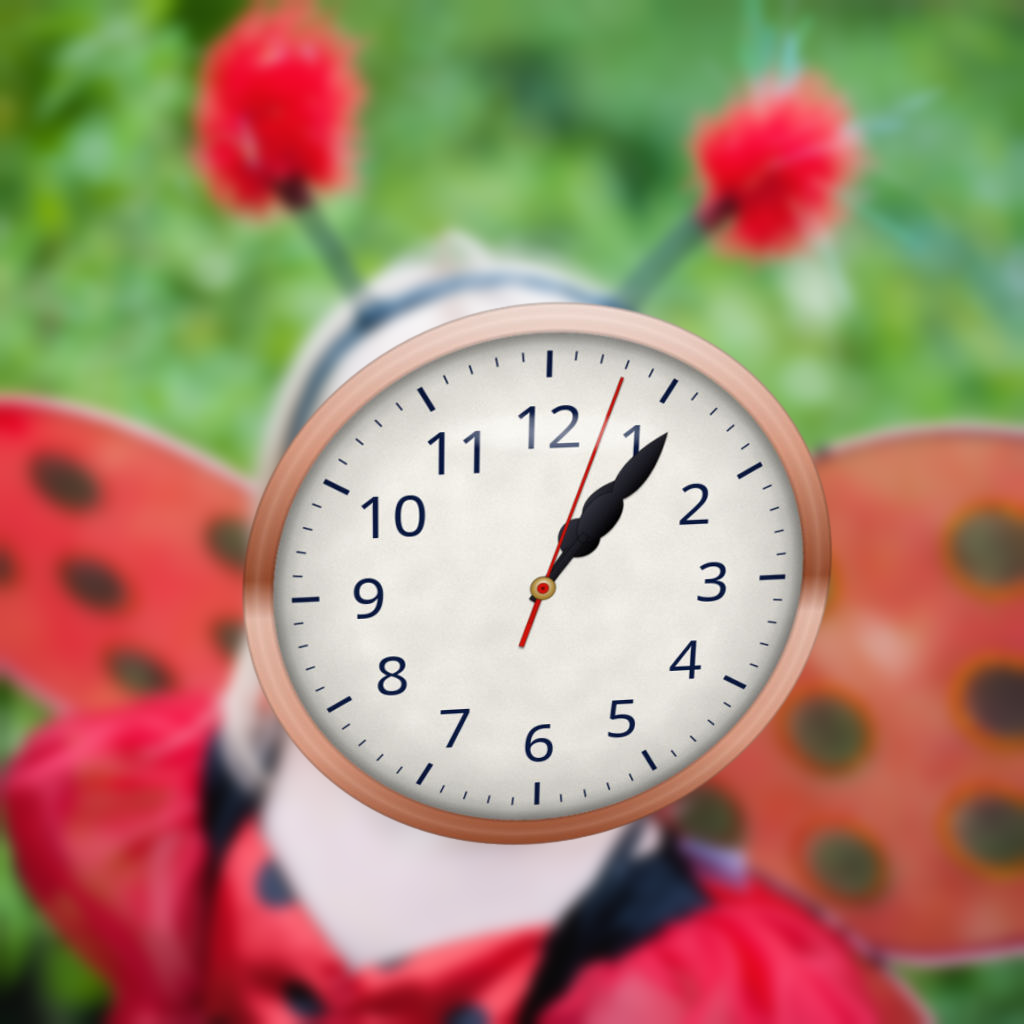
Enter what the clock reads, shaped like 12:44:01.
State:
1:06:03
